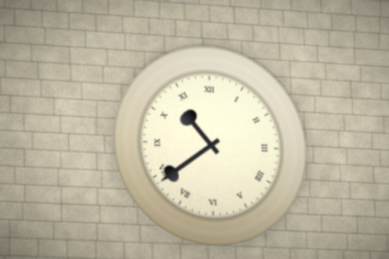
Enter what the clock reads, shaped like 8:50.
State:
10:39
